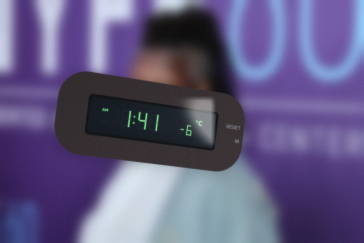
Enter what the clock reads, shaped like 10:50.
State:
1:41
